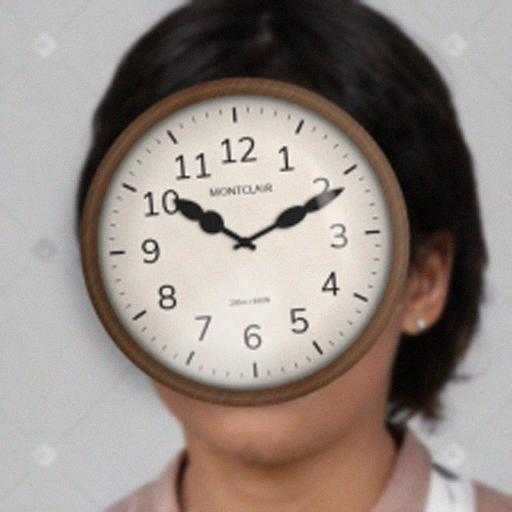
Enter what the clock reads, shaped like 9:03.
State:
10:11
